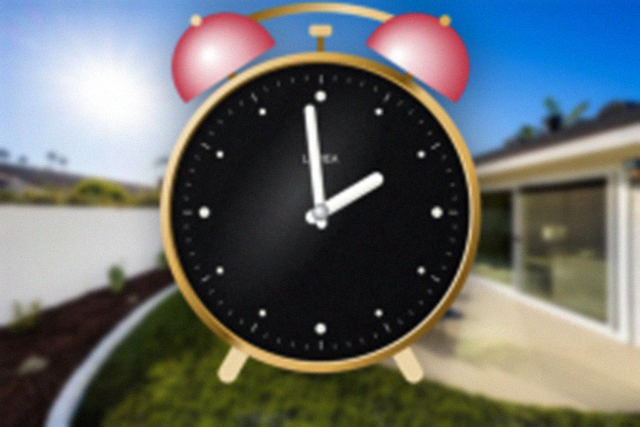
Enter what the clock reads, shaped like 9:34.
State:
1:59
